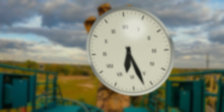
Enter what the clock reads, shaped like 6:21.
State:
6:27
